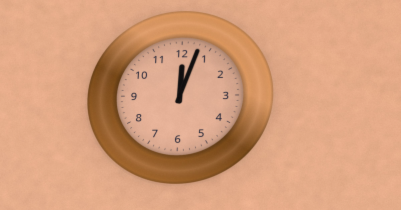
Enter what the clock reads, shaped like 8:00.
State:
12:03
